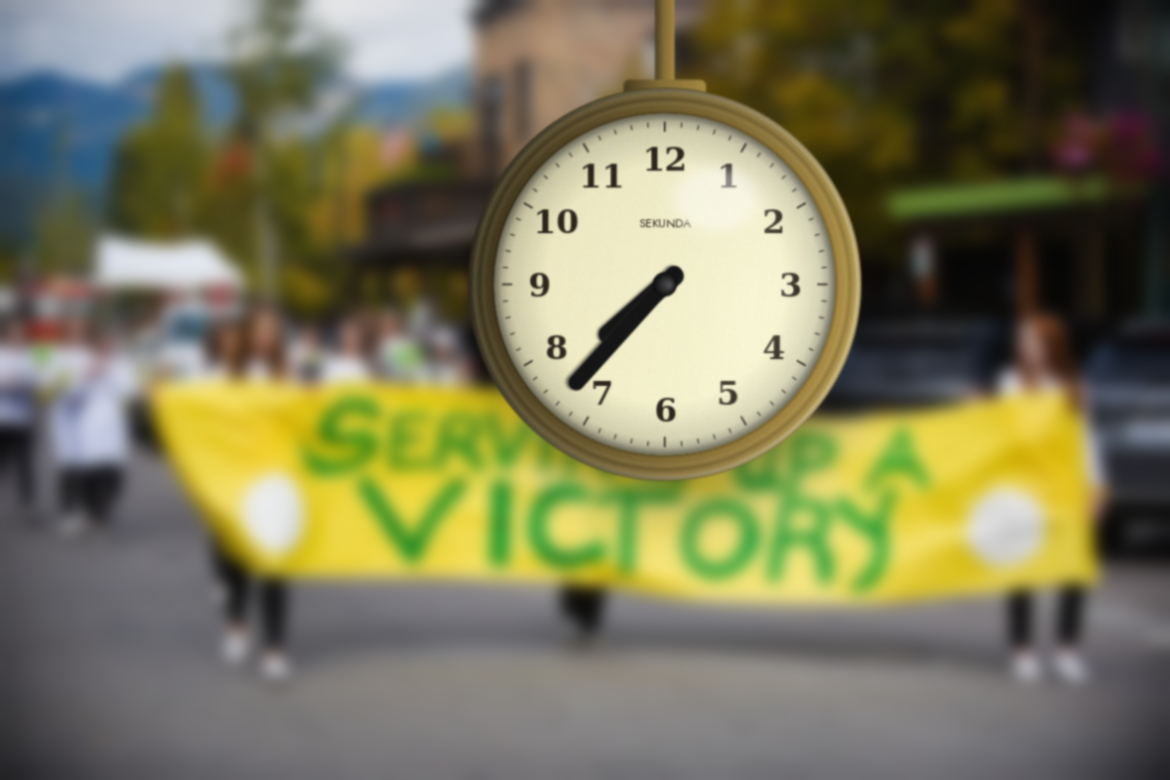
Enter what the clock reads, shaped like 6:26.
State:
7:37
